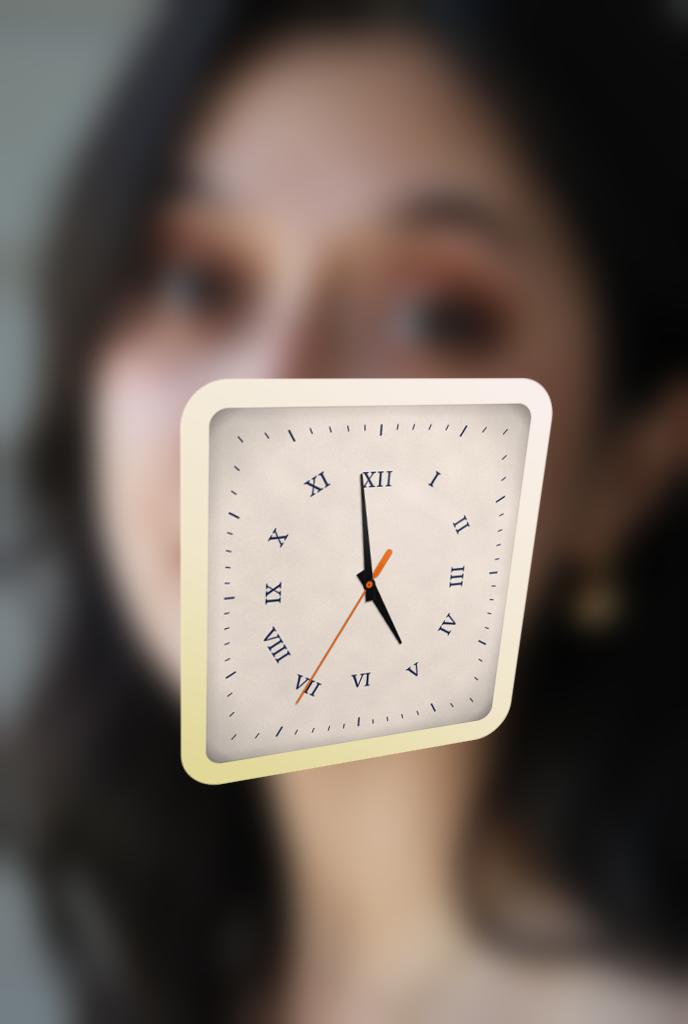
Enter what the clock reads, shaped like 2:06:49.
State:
4:58:35
